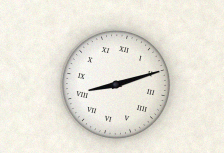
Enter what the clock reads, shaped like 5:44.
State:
8:10
